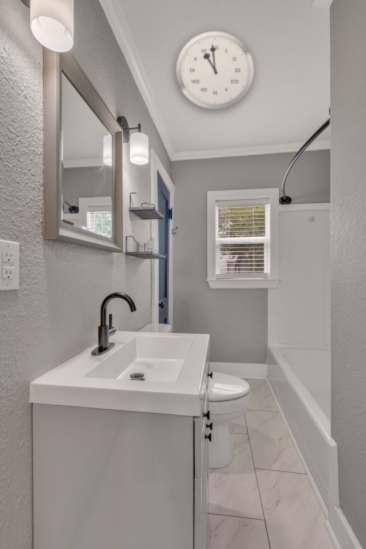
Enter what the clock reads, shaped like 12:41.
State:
10:59
